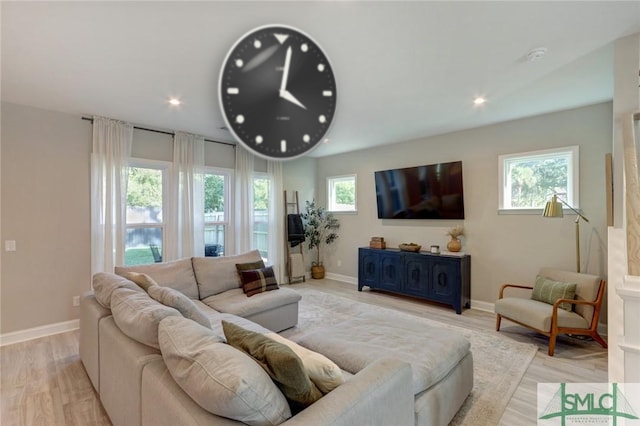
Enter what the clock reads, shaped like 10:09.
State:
4:02
